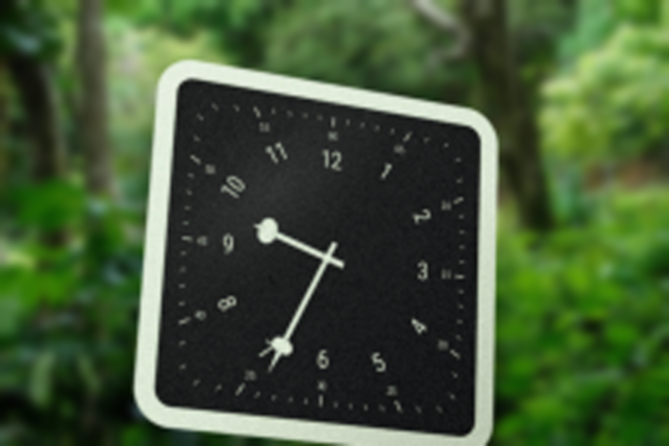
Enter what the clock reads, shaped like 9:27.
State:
9:34
